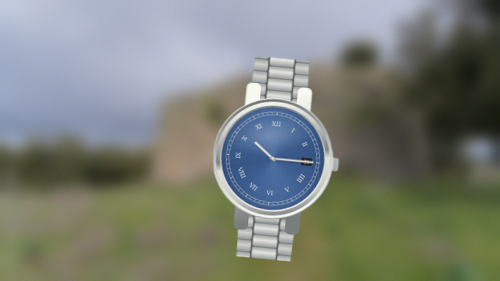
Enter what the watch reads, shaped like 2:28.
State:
10:15
